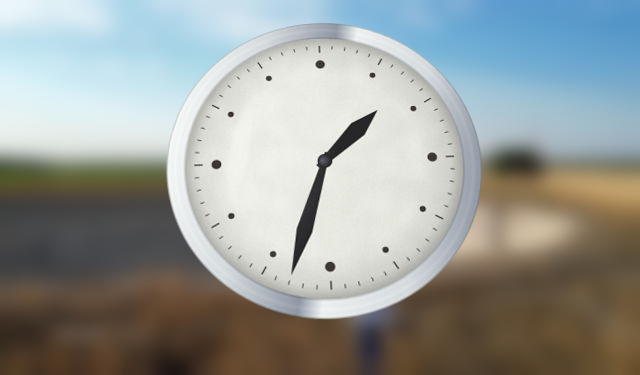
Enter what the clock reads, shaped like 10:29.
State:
1:33
